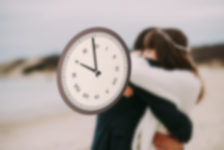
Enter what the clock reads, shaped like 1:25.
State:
9:59
